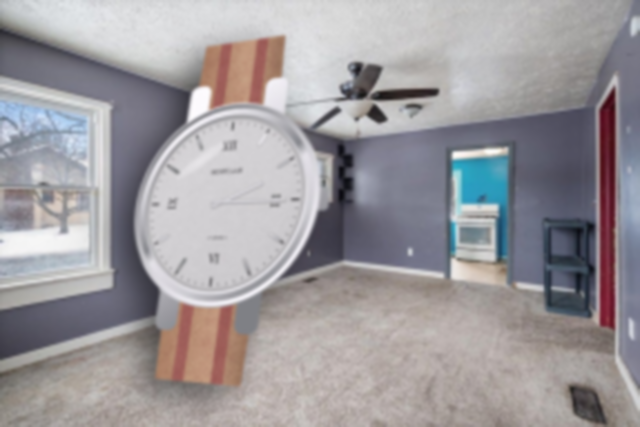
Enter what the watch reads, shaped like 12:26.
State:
2:15
